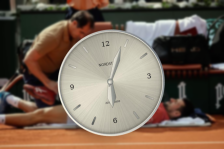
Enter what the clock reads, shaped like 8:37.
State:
6:04
